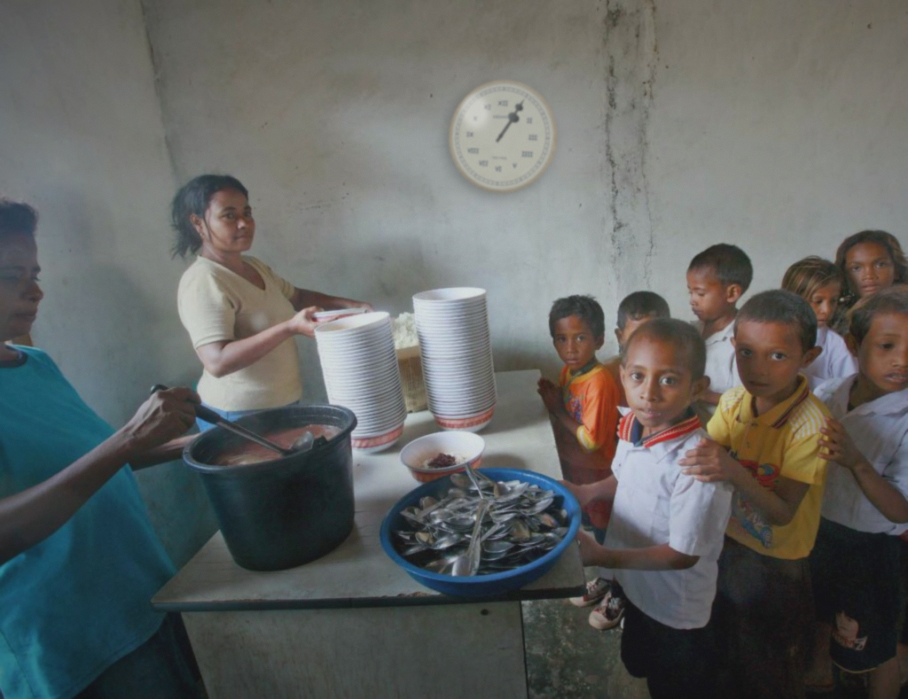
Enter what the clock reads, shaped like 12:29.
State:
1:05
